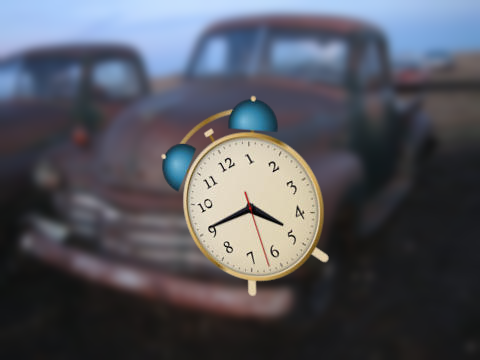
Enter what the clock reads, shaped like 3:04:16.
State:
4:45:32
